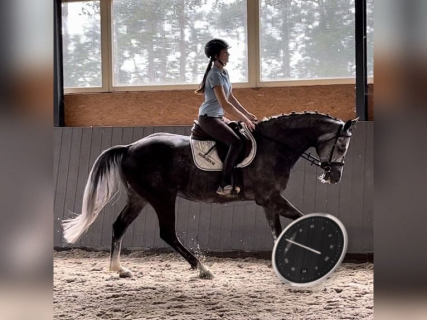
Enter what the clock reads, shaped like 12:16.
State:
3:49
